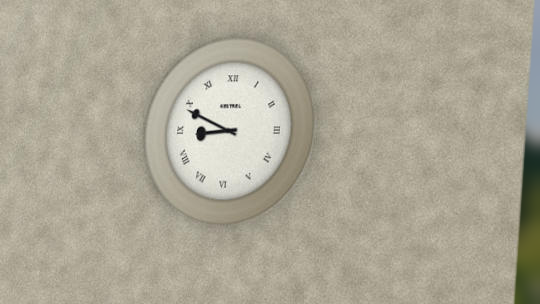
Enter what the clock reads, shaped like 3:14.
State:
8:49
